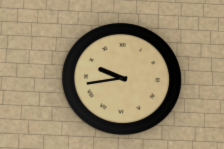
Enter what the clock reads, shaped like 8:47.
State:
9:43
